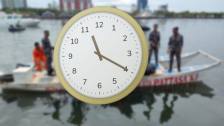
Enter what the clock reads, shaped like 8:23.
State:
11:20
